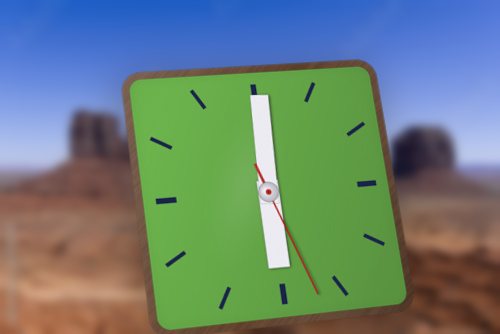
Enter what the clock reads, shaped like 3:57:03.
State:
6:00:27
